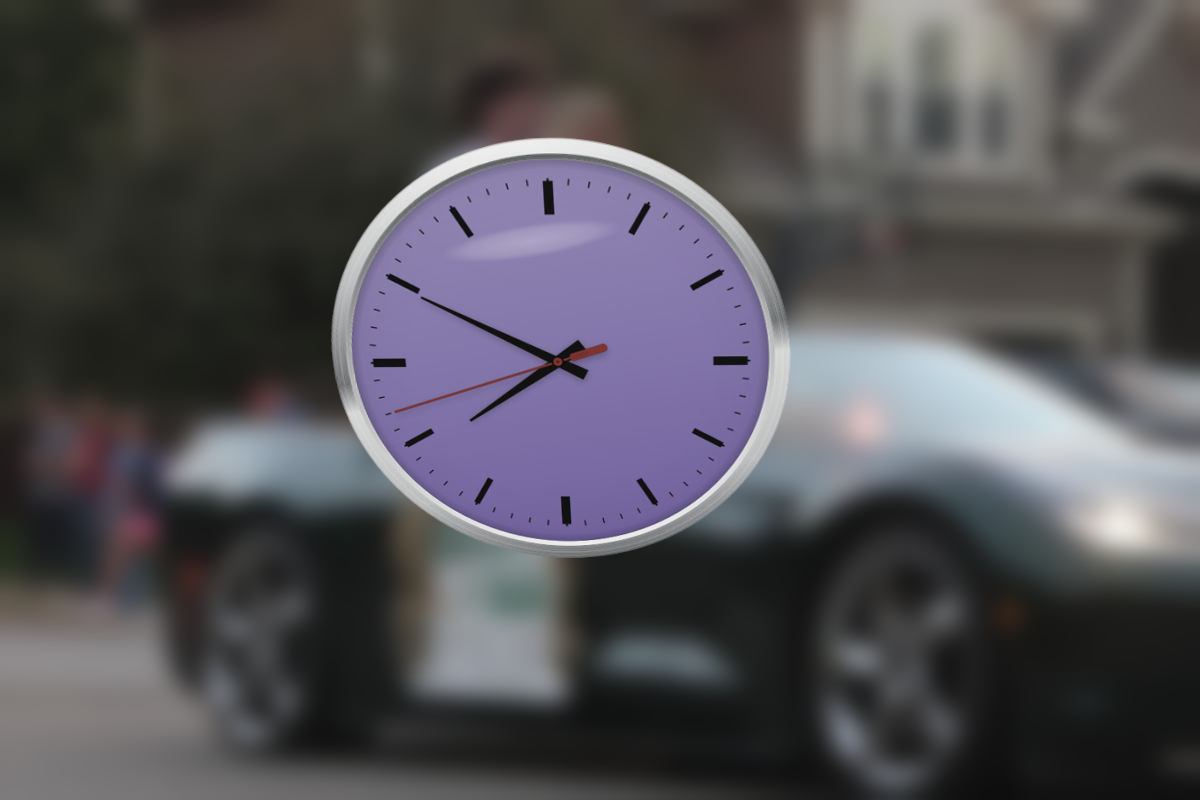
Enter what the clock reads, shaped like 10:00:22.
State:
7:49:42
